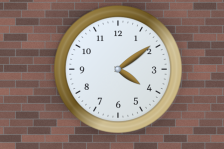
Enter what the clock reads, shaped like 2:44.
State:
4:09
